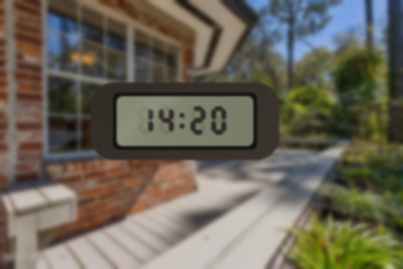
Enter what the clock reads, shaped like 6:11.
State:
14:20
